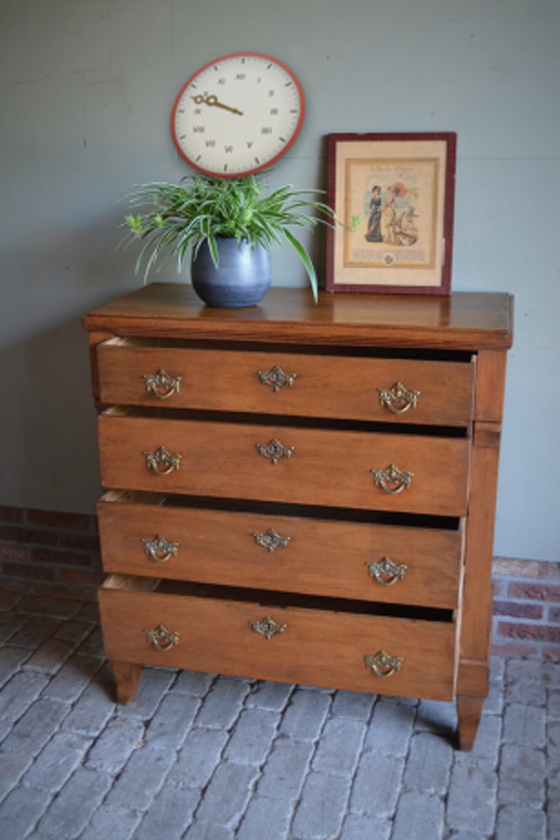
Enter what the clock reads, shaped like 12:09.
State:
9:48
